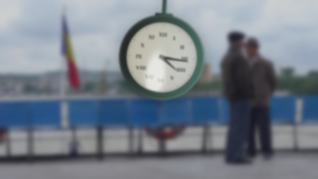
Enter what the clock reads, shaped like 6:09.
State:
4:16
